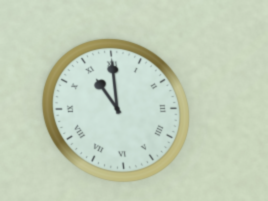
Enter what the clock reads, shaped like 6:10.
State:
11:00
